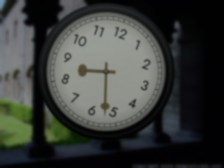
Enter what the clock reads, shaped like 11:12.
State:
8:27
